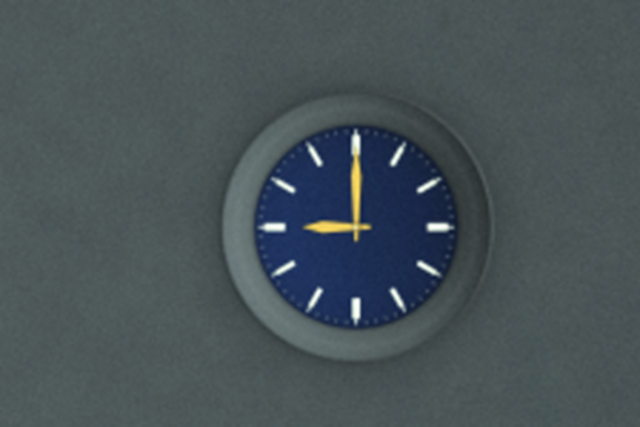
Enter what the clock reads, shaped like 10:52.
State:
9:00
